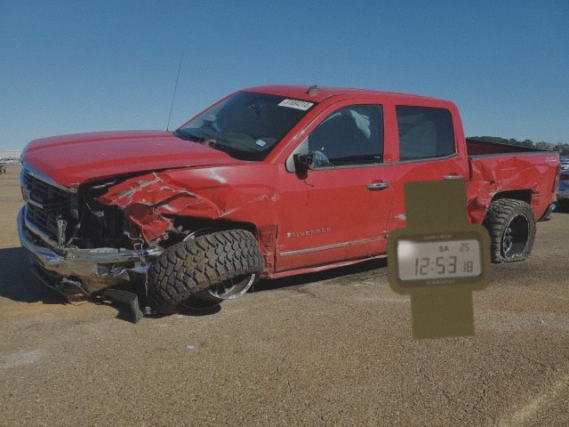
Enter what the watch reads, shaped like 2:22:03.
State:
12:53:18
